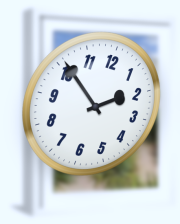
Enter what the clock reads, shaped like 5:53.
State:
1:51
